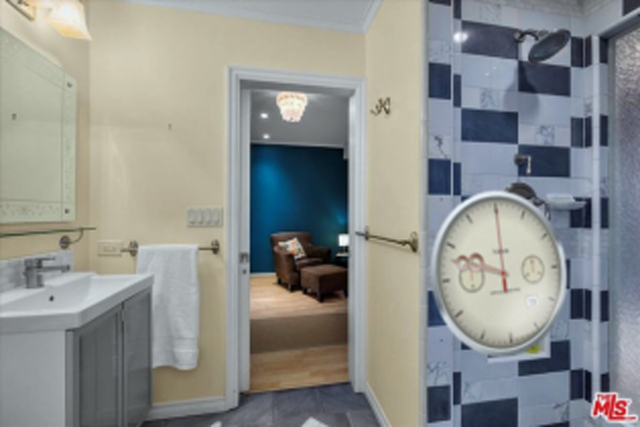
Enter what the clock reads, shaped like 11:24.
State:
9:48
